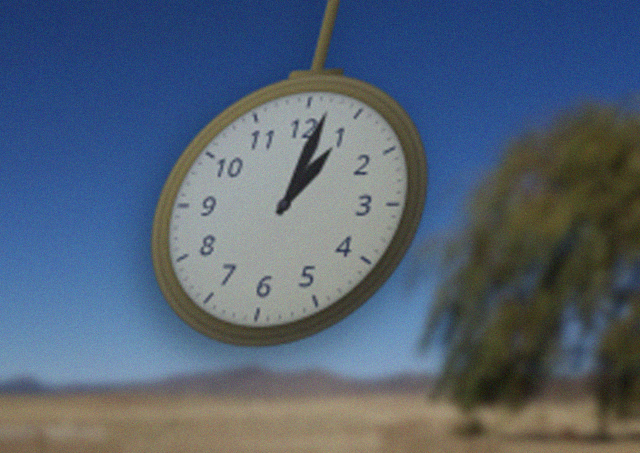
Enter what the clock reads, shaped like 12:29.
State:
1:02
